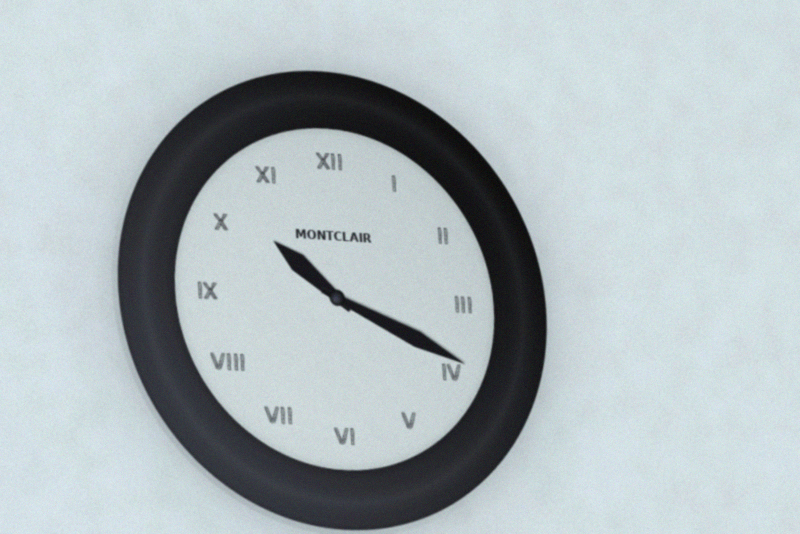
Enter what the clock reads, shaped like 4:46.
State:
10:19
